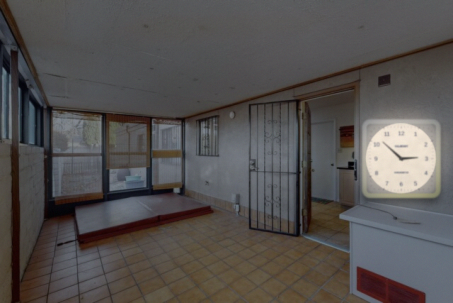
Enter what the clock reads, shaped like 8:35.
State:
2:52
